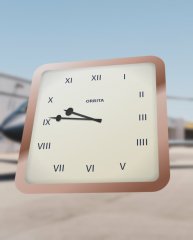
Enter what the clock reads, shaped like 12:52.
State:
9:46
